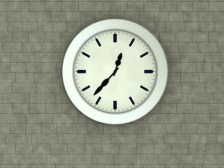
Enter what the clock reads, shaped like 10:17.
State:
12:37
